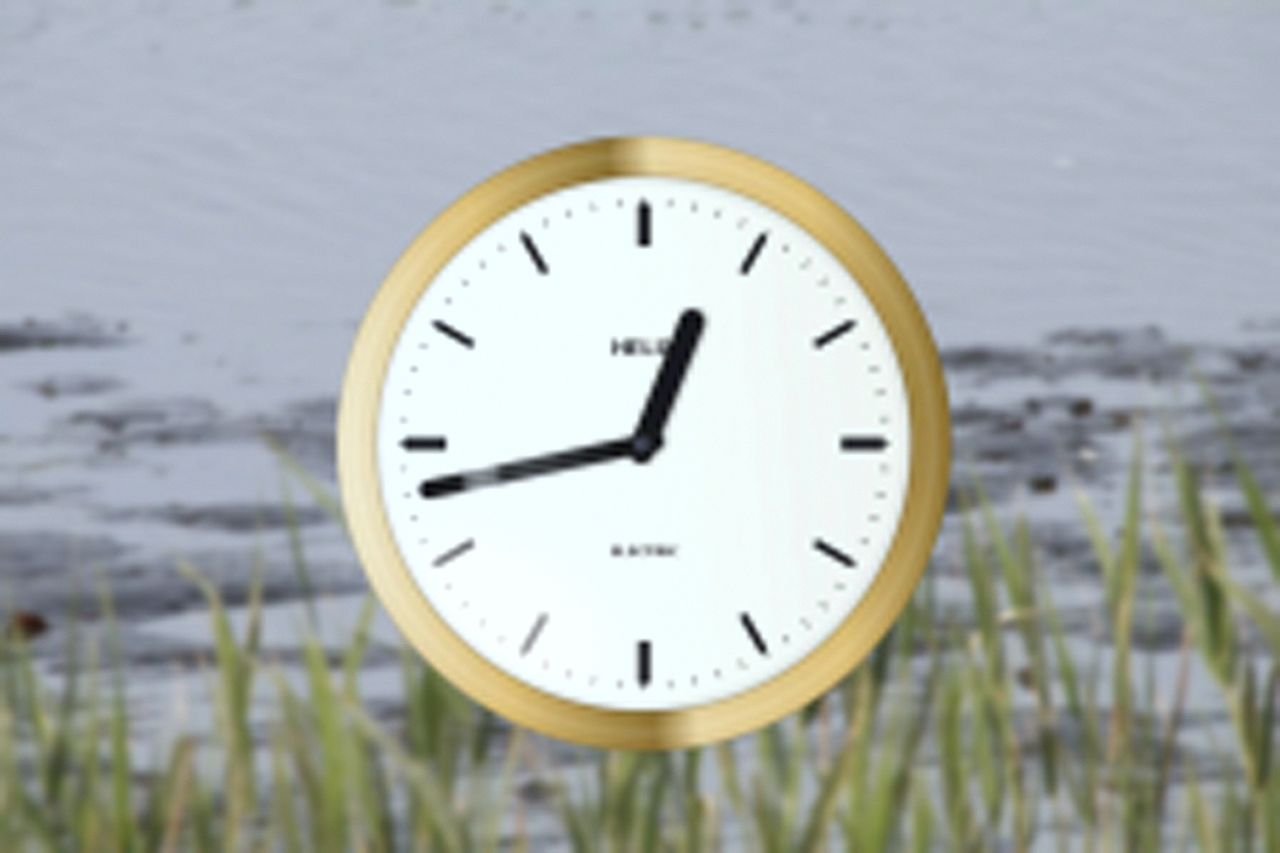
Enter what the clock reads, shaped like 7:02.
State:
12:43
